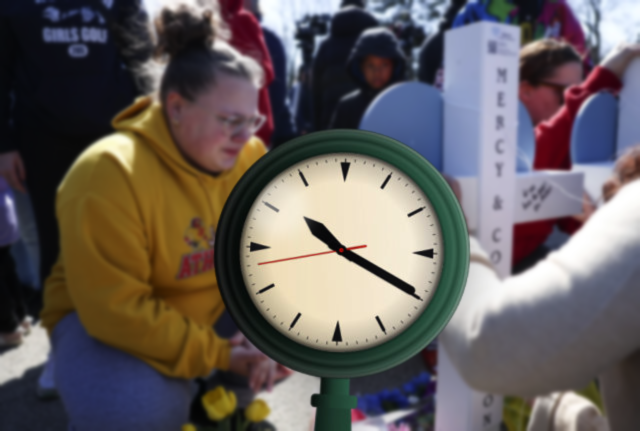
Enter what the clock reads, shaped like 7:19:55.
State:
10:19:43
